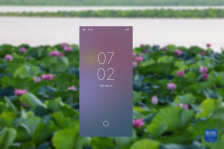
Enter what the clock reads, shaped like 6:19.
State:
7:02
